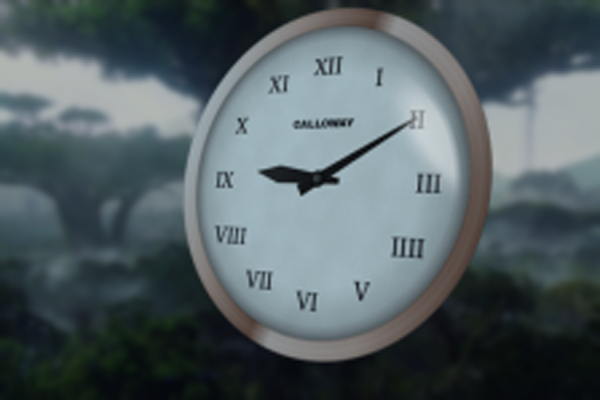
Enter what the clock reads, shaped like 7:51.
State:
9:10
